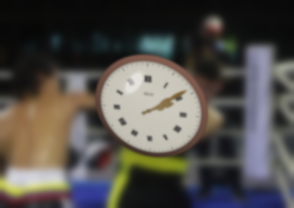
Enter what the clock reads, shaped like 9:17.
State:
2:09
